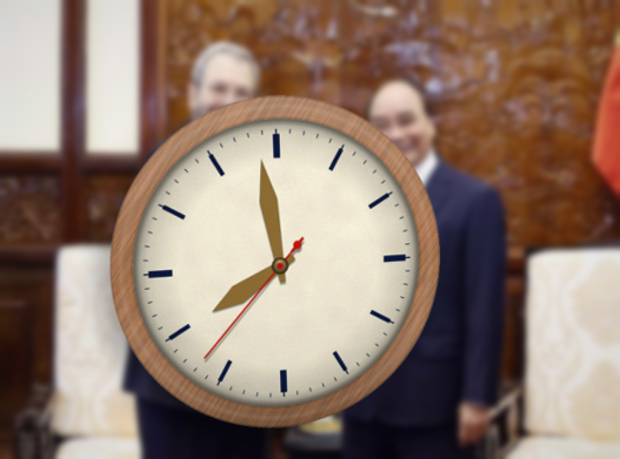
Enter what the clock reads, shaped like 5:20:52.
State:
7:58:37
